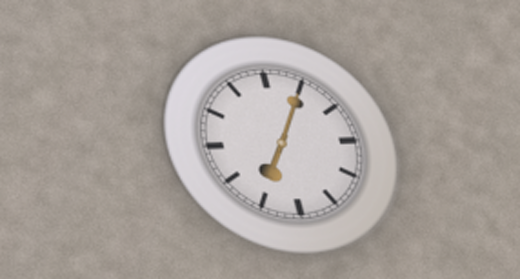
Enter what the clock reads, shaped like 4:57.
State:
7:05
